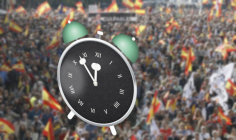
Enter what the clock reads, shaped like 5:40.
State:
11:53
